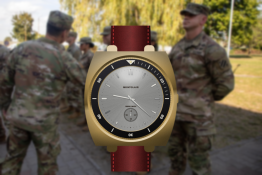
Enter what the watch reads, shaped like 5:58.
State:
9:22
